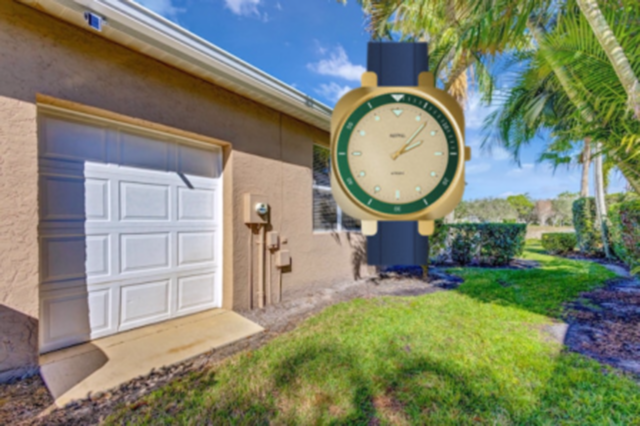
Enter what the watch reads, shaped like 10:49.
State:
2:07
